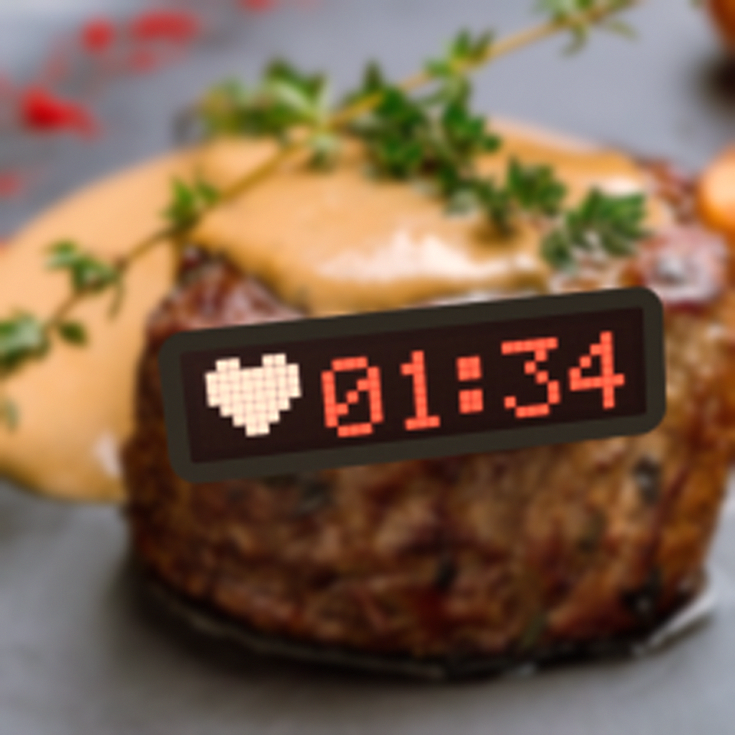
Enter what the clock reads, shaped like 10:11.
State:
1:34
